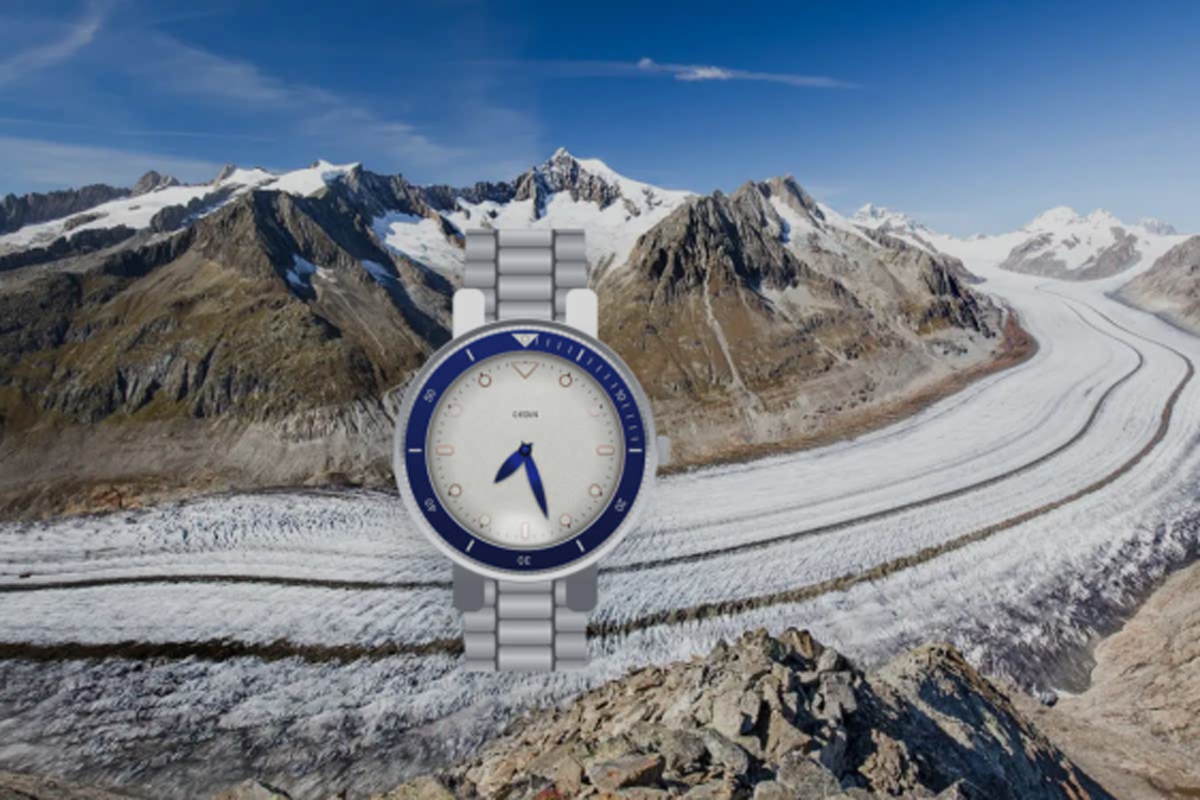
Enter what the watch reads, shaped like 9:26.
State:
7:27
